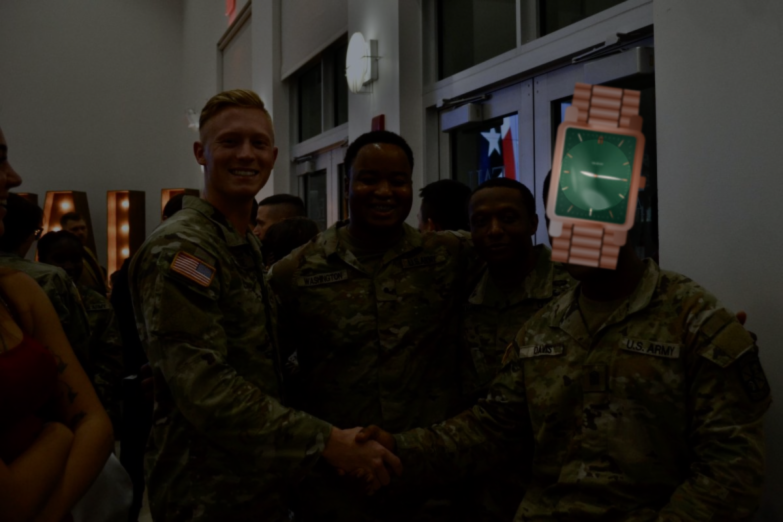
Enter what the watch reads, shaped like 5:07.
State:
9:15
